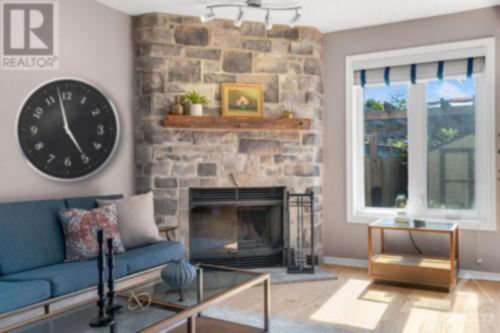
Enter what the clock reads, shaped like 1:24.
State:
4:58
